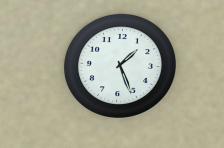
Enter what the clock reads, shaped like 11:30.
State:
1:26
